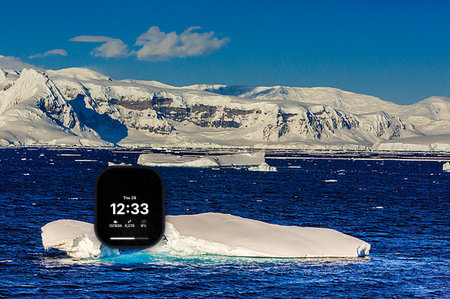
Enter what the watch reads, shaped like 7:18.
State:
12:33
